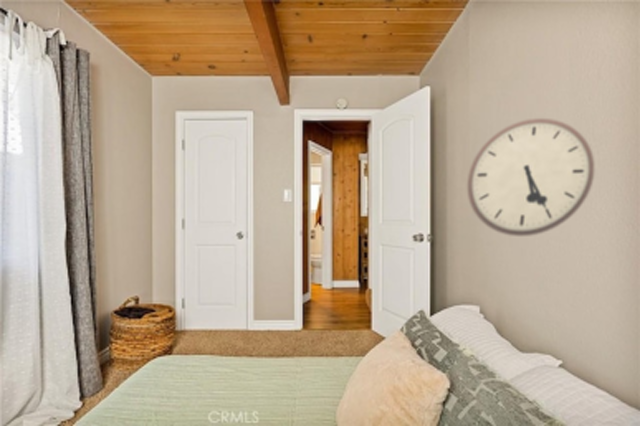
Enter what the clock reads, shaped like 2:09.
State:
5:25
